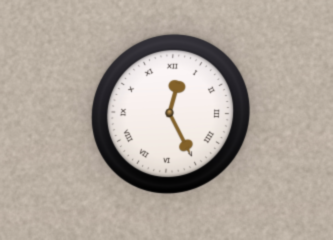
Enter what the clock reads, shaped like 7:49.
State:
12:25
